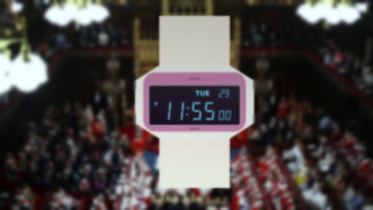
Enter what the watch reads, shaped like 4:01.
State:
11:55
